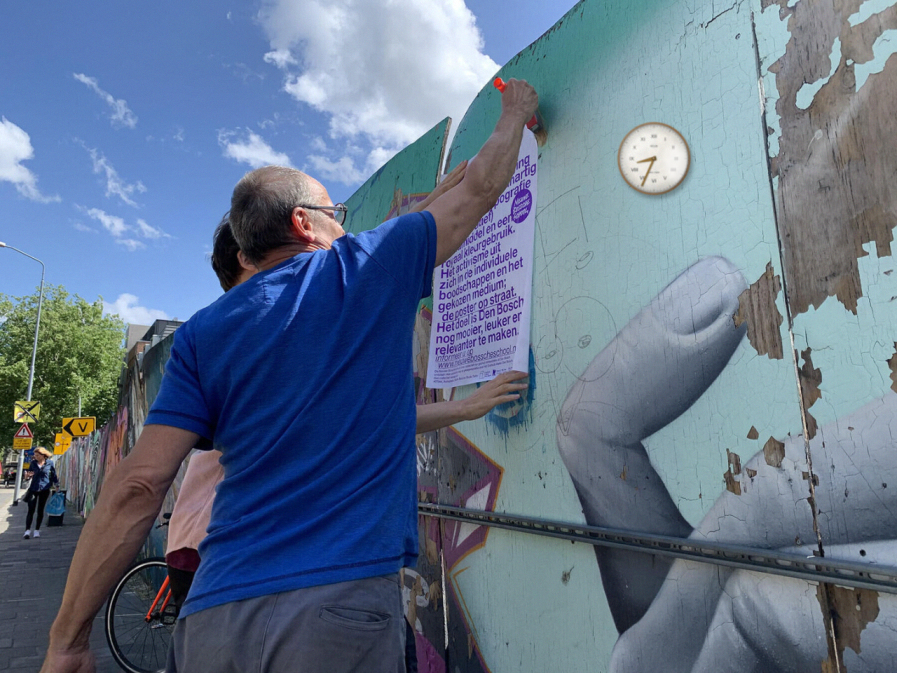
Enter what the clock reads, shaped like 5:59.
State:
8:34
